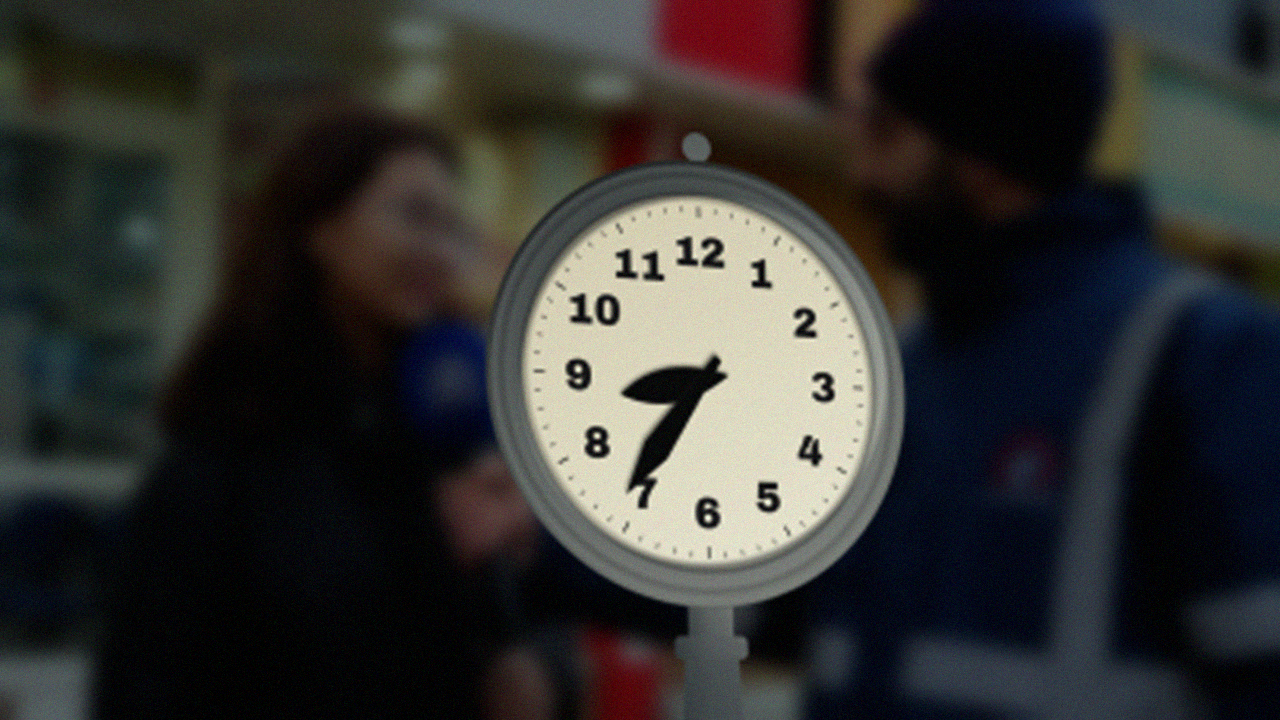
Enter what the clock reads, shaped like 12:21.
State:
8:36
